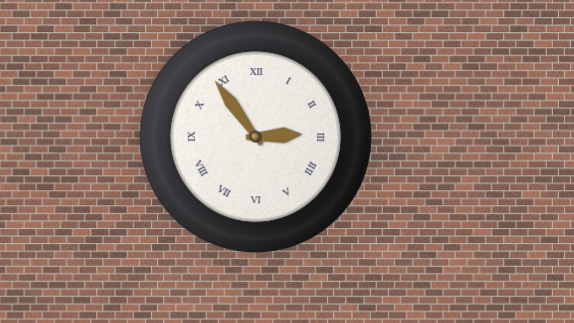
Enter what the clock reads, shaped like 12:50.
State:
2:54
